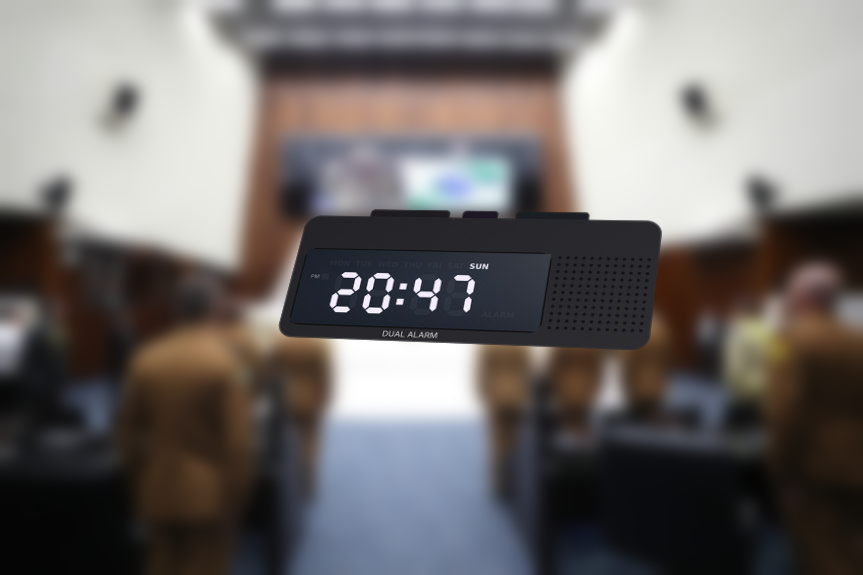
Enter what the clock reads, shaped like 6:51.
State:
20:47
